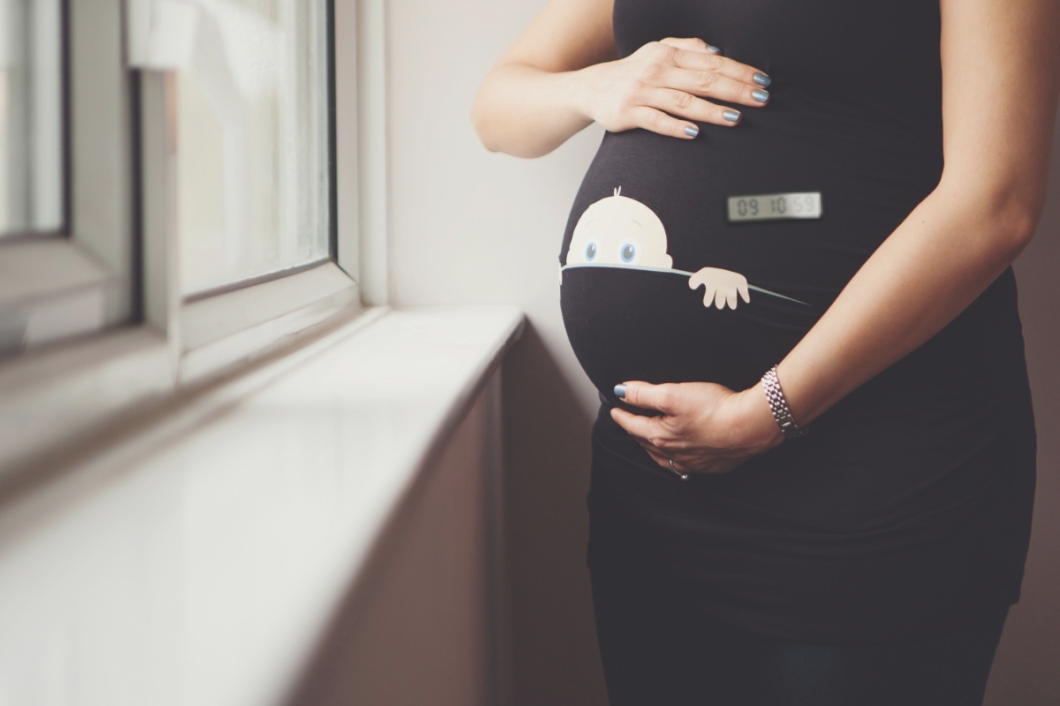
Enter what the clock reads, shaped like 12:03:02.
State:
9:10:59
